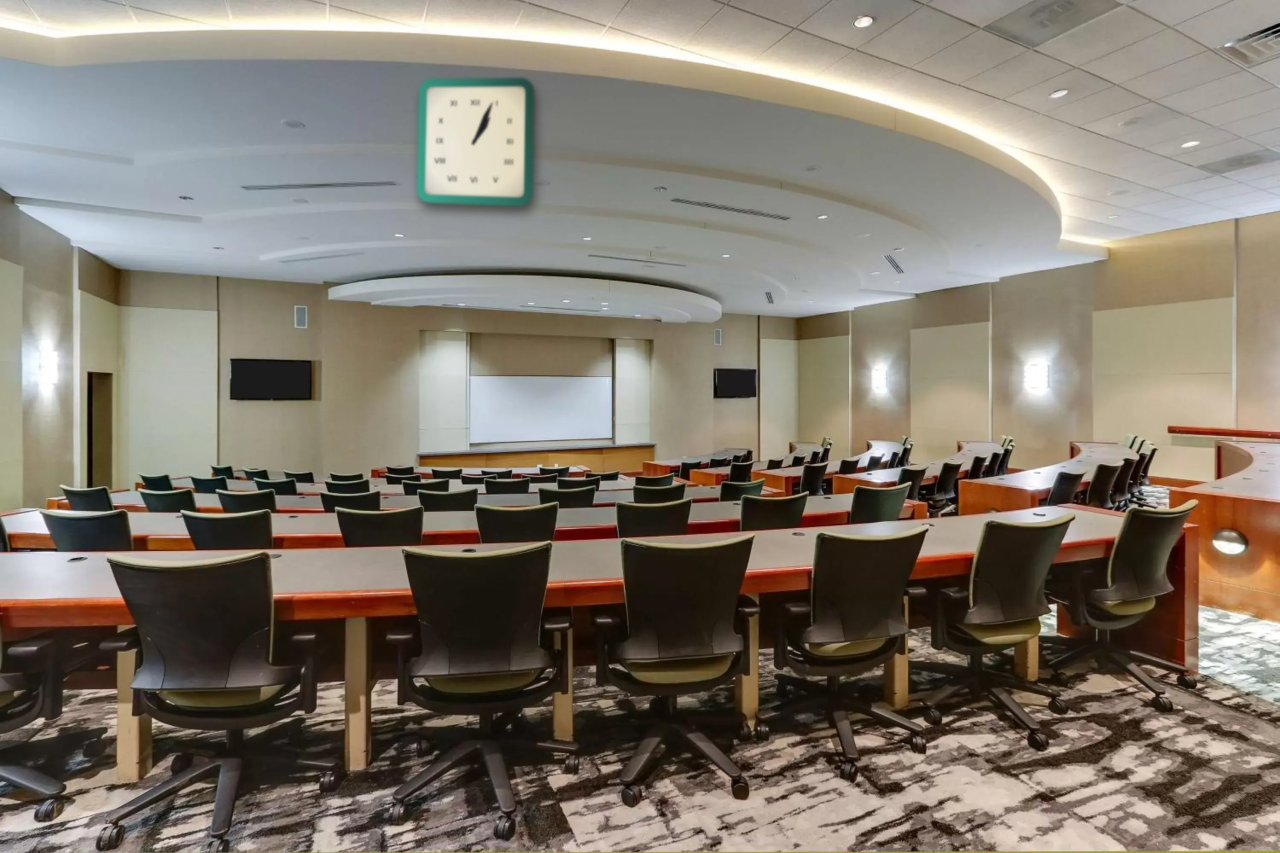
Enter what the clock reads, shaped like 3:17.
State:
1:04
